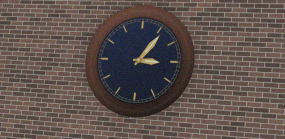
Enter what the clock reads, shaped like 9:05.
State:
3:06
